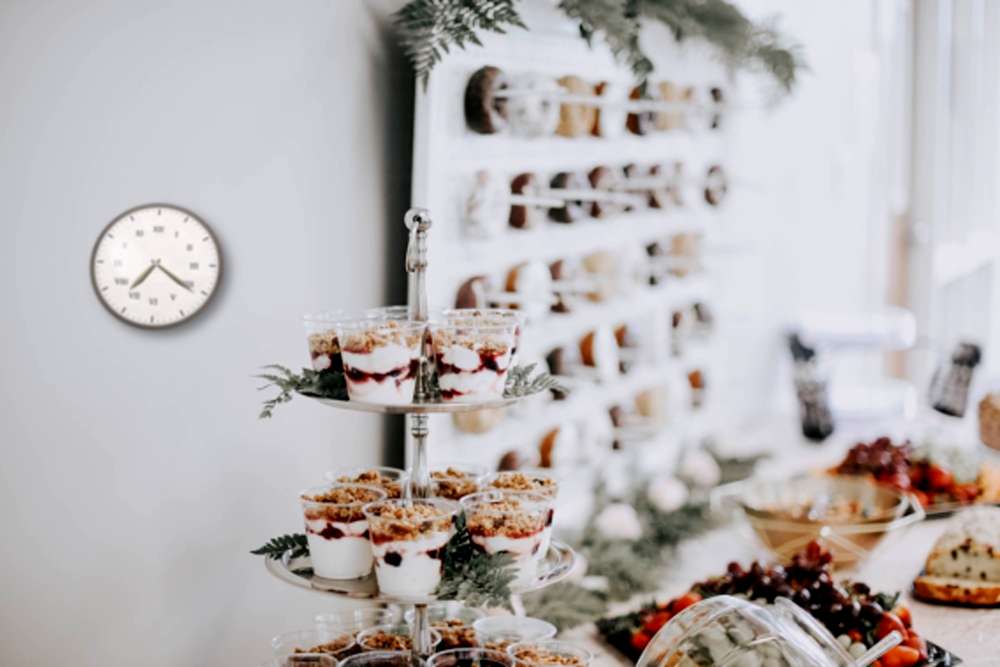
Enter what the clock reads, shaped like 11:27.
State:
7:21
